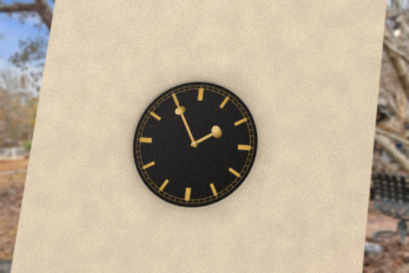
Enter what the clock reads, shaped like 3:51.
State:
1:55
